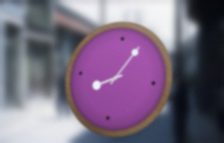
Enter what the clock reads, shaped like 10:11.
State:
8:05
